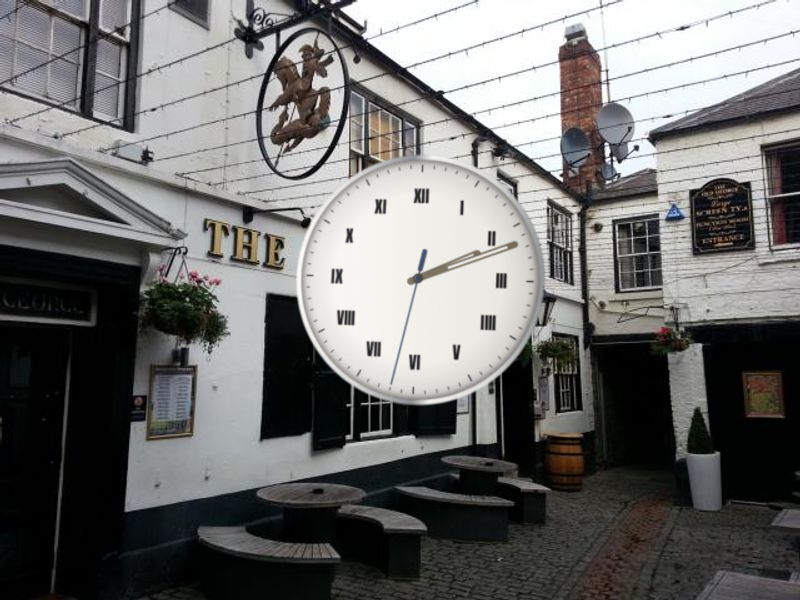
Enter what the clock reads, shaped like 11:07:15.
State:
2:11:32
